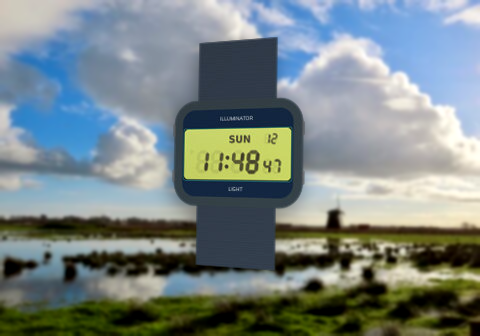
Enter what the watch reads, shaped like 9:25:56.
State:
11:48:47
